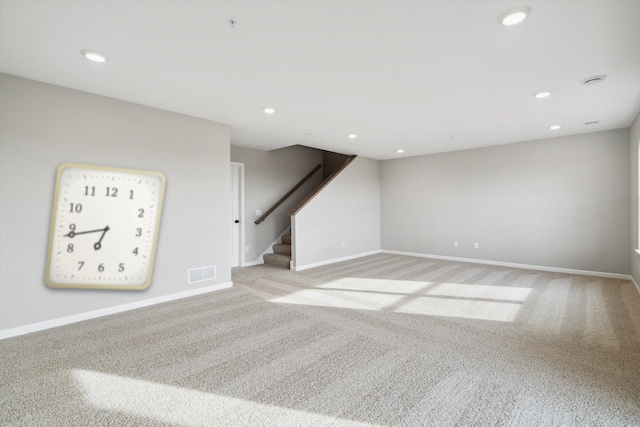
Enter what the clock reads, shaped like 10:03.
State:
6:43
